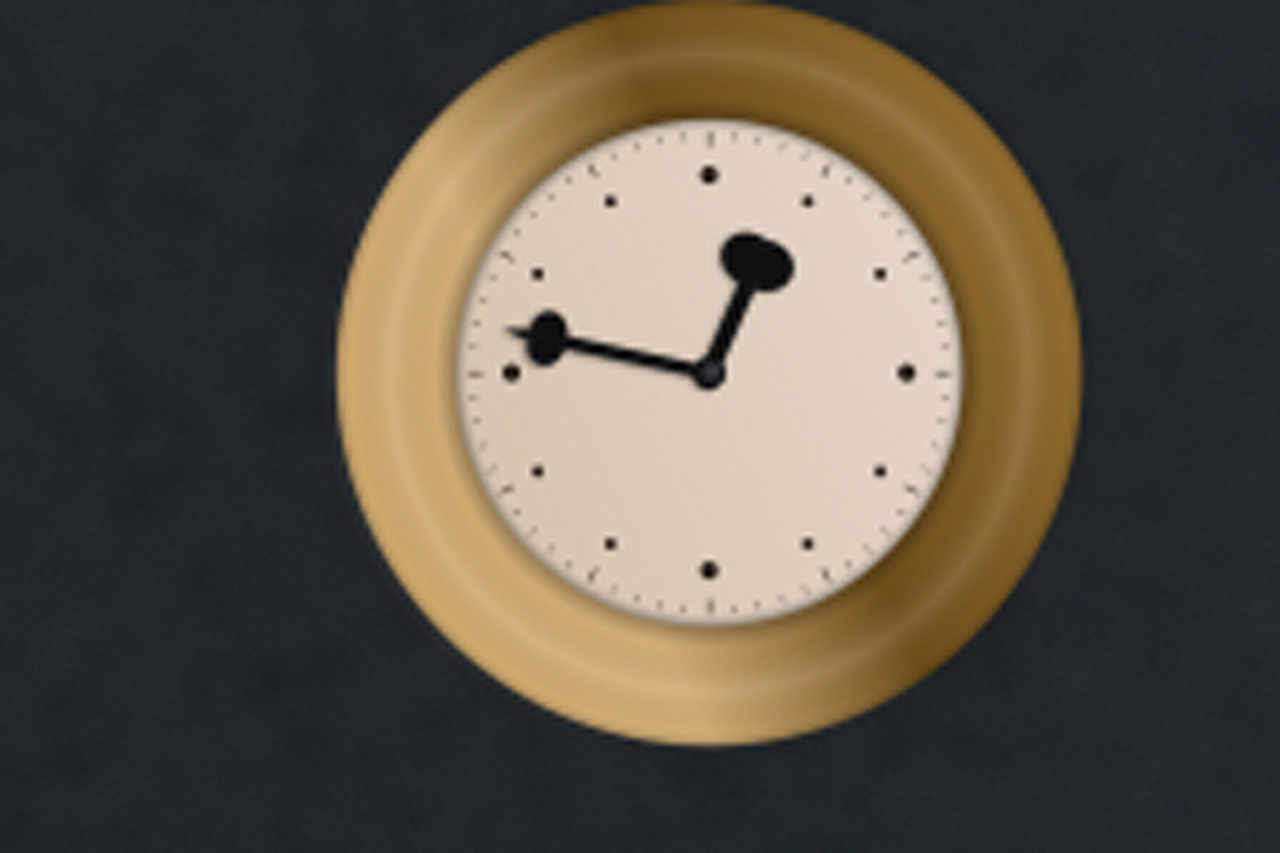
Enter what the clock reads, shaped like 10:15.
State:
12:47
